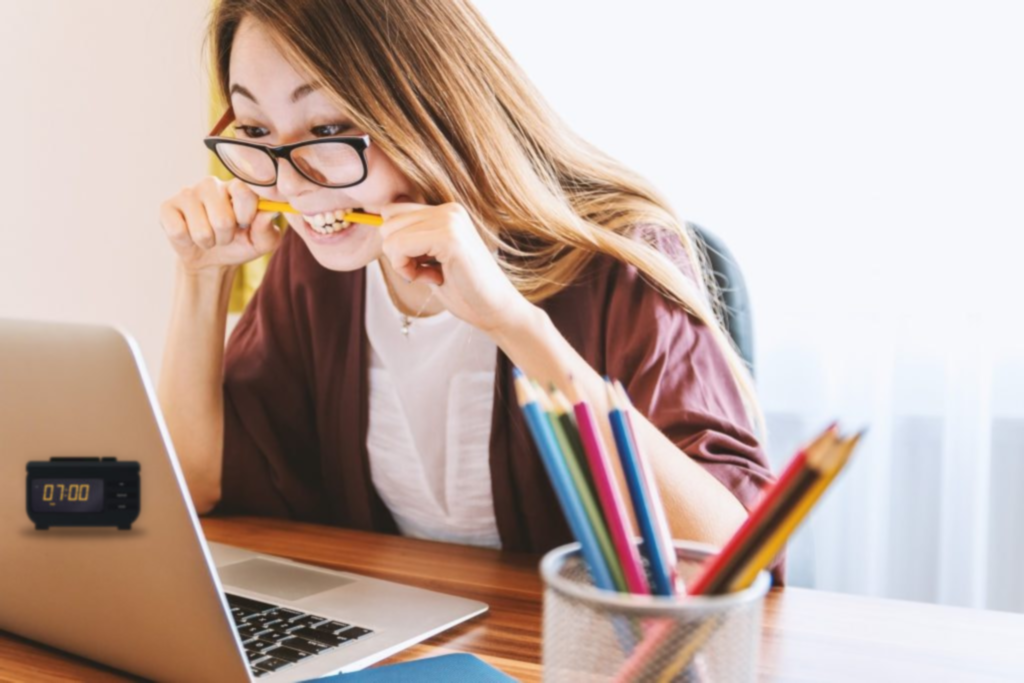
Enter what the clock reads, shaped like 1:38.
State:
7:00
